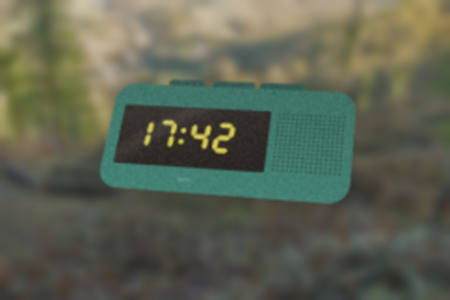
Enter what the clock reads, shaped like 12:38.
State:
17:42
